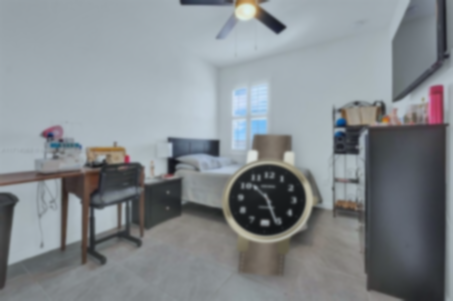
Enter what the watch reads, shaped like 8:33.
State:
10:26
